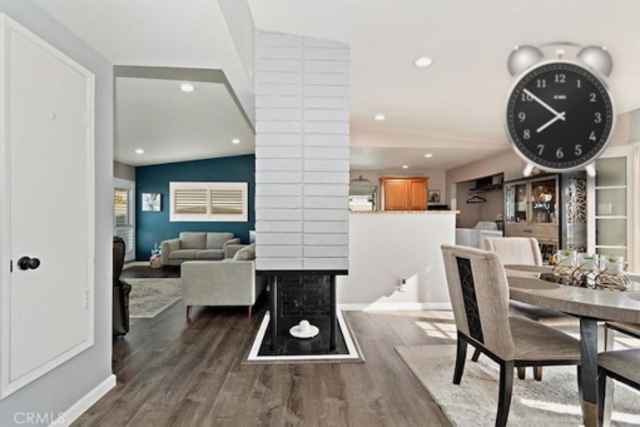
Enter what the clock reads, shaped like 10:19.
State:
7:51
